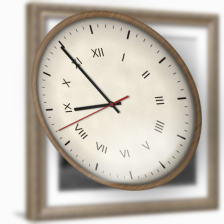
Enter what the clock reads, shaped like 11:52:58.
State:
8:54:42
